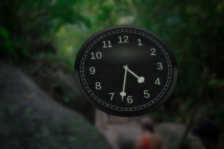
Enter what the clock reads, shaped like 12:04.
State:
4:32
